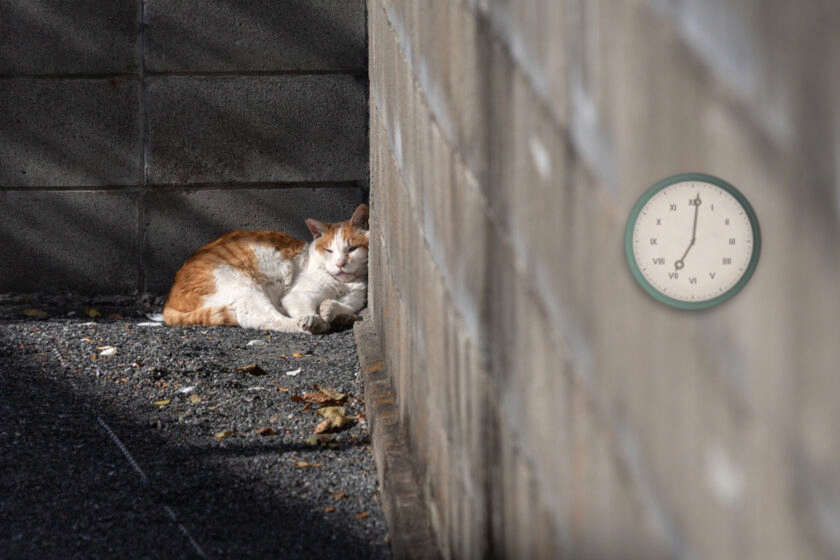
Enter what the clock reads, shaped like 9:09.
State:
7:01
